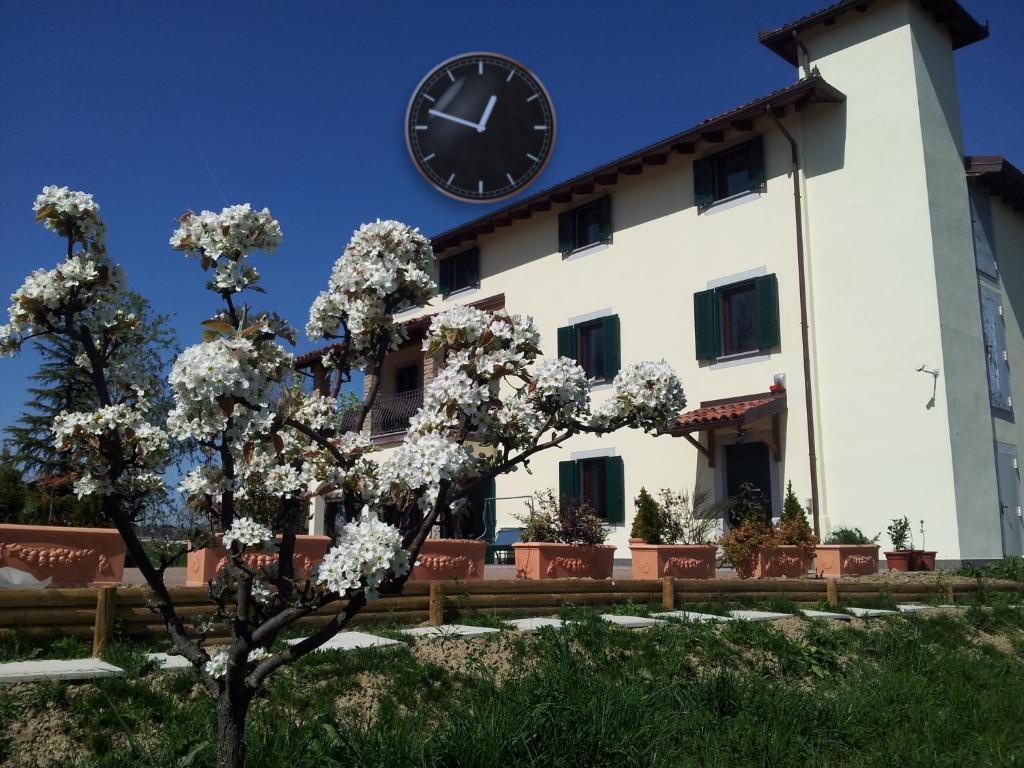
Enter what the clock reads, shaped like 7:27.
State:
12:48
